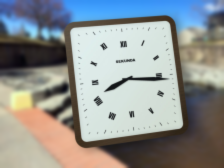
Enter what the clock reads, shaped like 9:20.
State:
8:16
